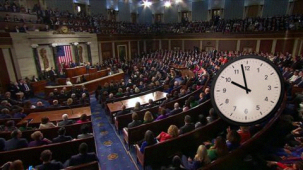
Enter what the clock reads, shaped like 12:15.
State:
9:58
